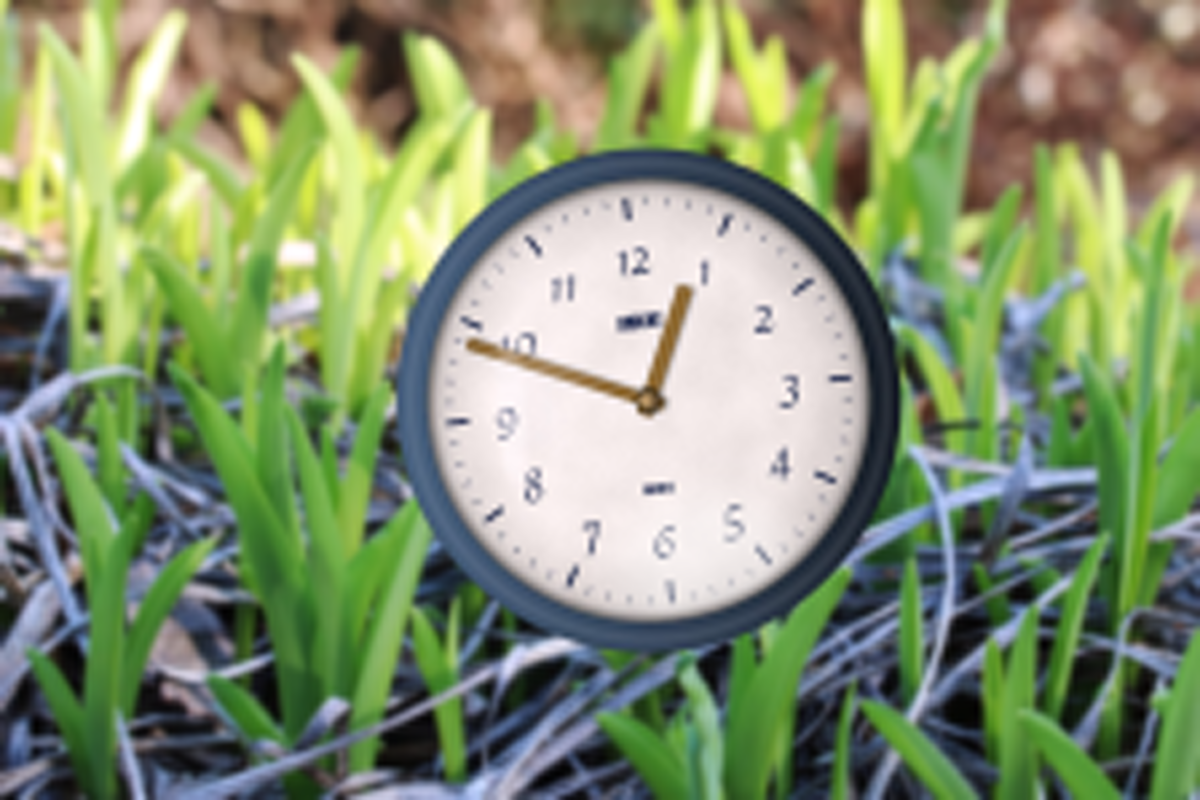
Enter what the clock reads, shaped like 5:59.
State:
12:49
